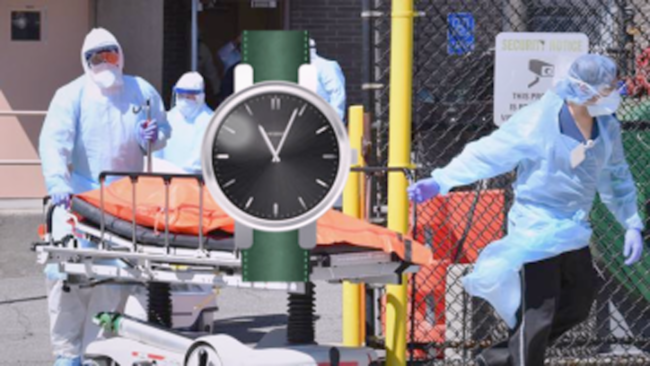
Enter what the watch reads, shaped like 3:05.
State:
11:04
